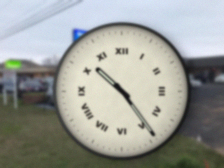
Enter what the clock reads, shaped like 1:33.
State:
10:24
